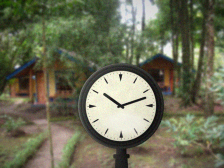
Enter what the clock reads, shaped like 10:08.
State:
10:12
